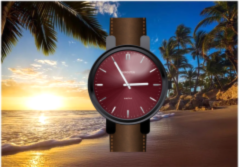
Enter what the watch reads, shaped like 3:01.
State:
2:55
